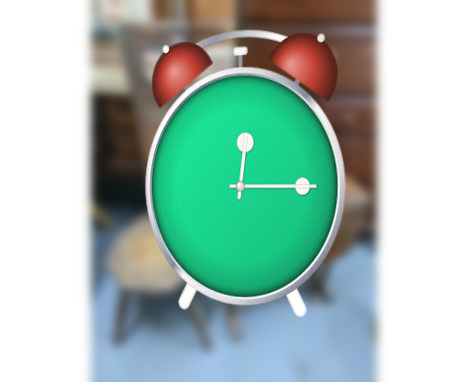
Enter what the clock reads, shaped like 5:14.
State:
12:15
